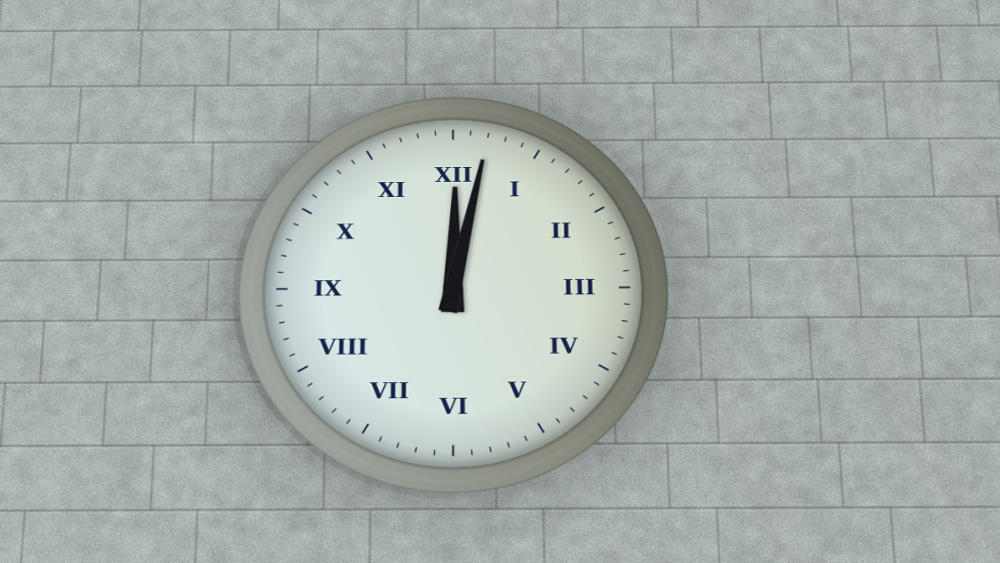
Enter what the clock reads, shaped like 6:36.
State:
12:02
